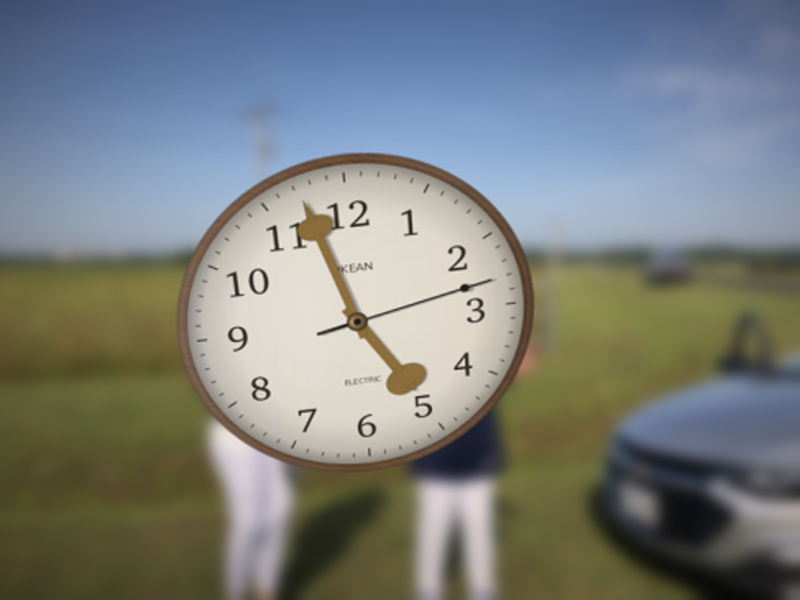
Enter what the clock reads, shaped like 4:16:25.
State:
4:57:13
